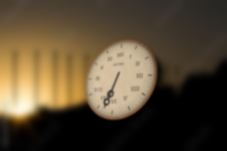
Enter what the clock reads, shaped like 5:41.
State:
6:33
